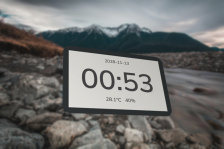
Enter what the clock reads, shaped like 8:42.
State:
0:53
